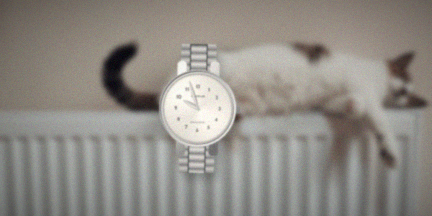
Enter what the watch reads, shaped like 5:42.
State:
9:57
